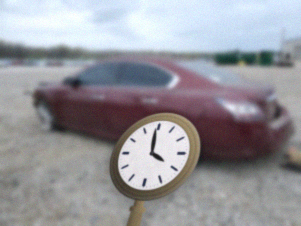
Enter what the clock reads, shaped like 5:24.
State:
3:59
